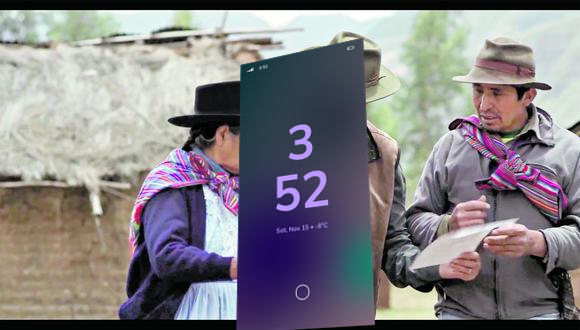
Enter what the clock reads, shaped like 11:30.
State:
3:52
